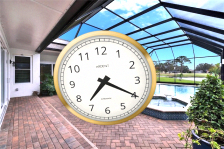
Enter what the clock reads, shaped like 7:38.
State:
7:20
